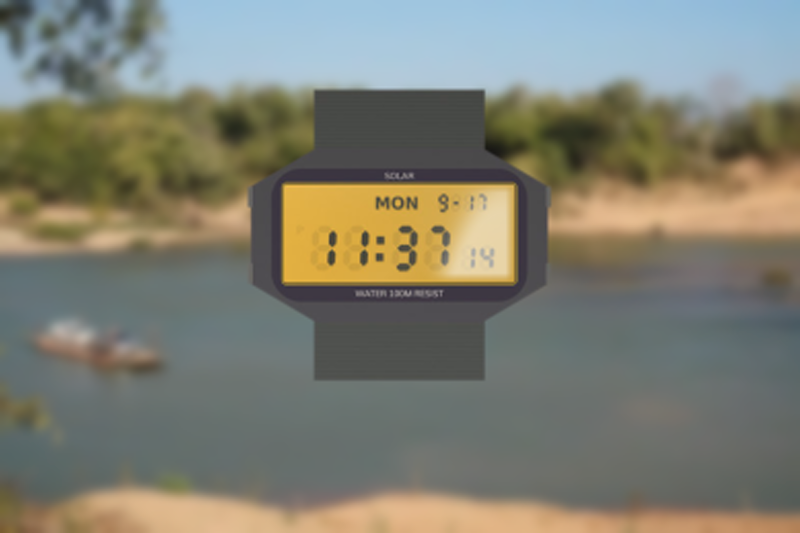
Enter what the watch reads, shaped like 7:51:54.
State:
11:37:14
